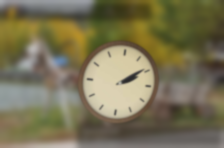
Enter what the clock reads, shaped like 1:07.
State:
2:09
